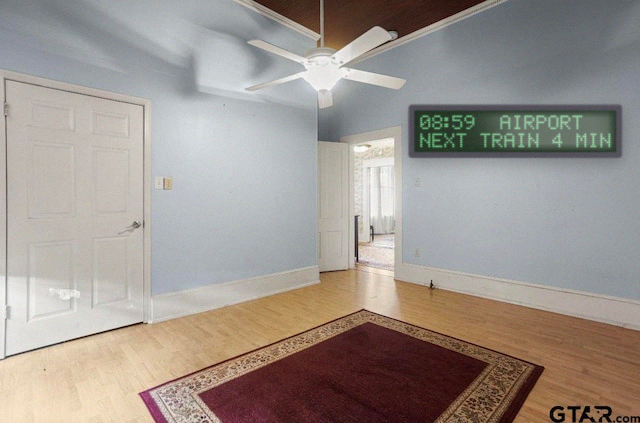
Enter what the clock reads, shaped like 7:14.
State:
8:59
